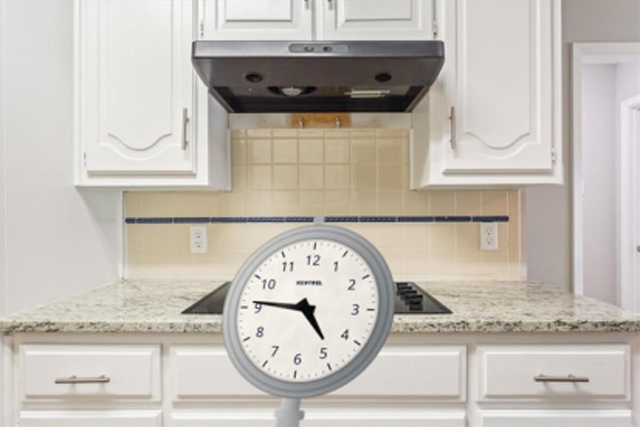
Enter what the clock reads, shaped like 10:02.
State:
4:46
